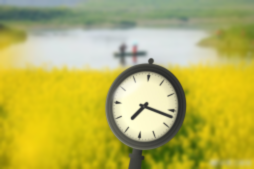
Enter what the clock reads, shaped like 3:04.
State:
7:17
